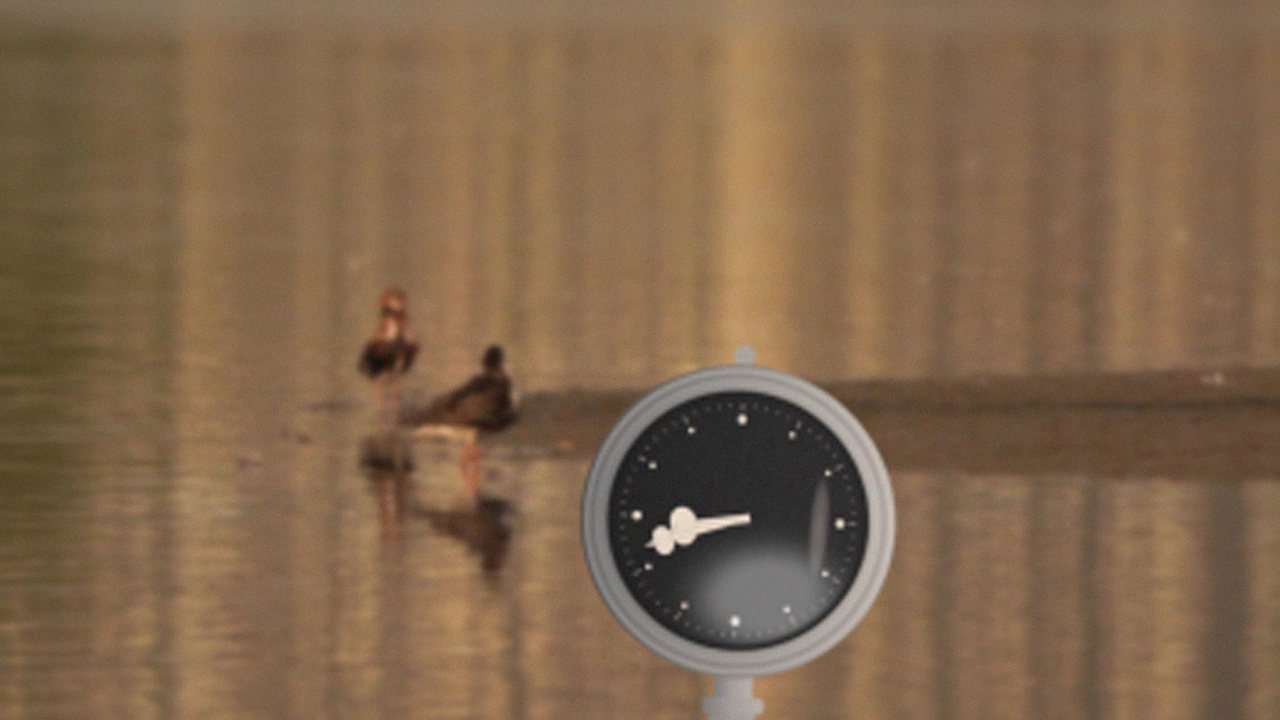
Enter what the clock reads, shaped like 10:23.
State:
8:42
